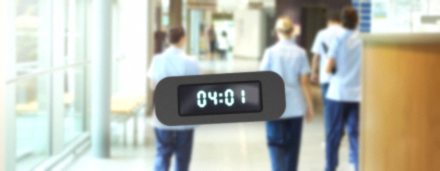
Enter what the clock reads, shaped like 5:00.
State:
4:01
